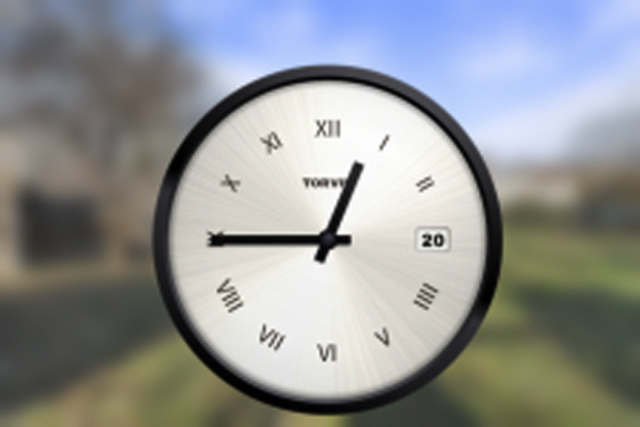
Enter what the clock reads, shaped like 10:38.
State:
12:45
